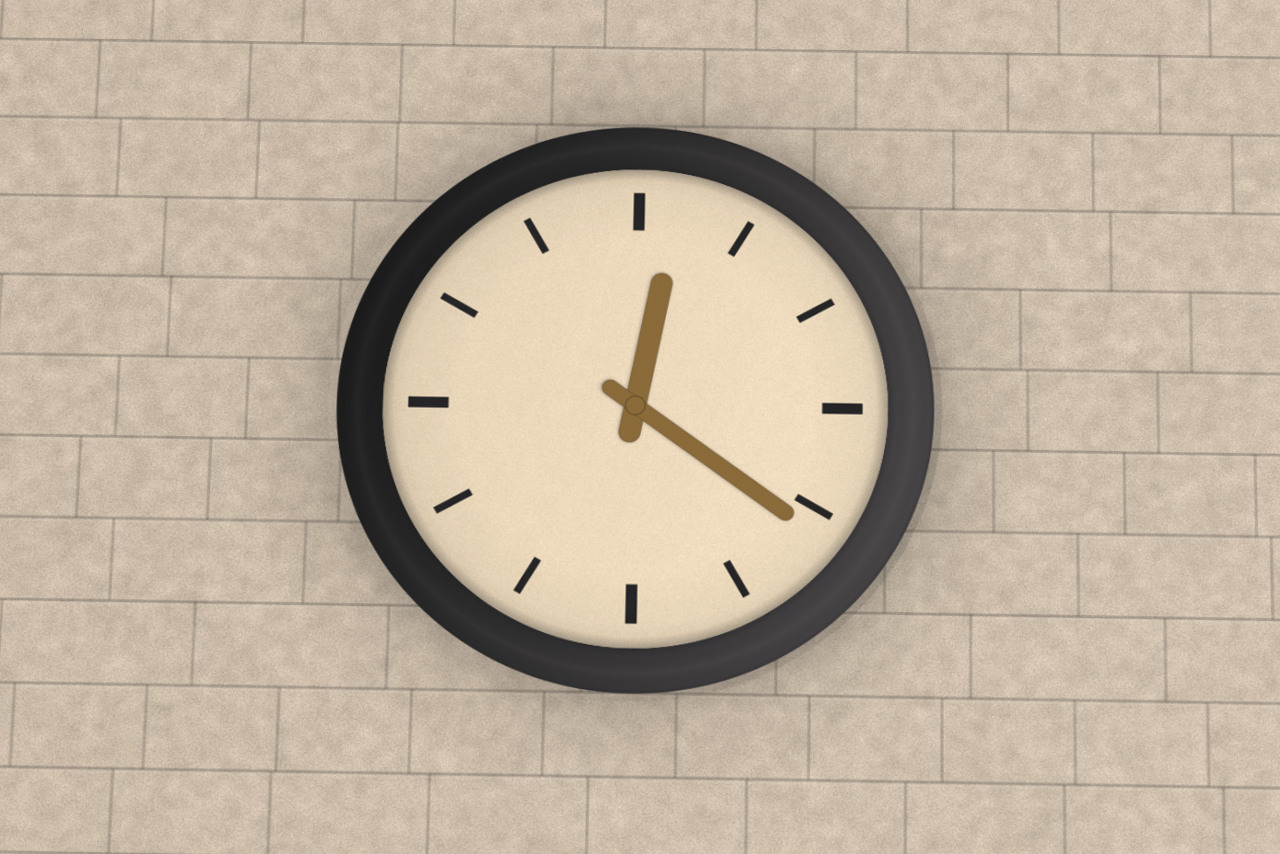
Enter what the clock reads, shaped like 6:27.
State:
12:21
